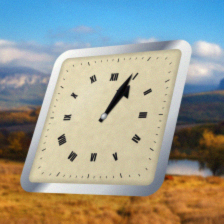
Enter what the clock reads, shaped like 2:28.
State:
1:04
